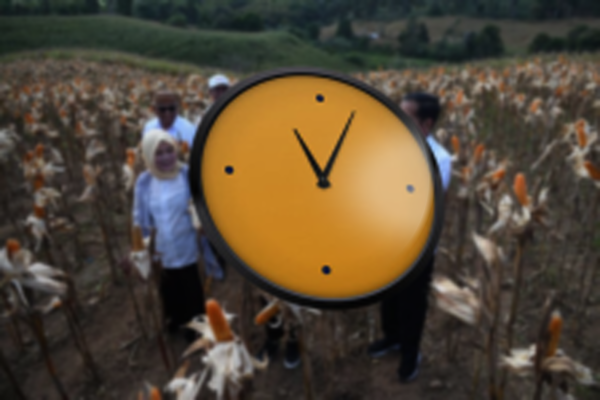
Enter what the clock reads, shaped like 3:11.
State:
11:04
